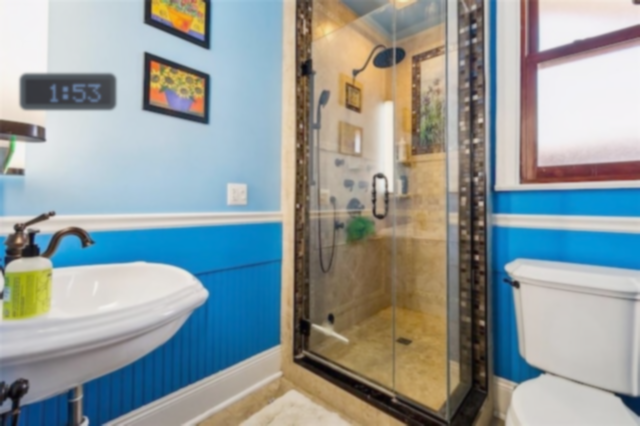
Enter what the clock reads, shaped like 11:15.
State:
1:53
